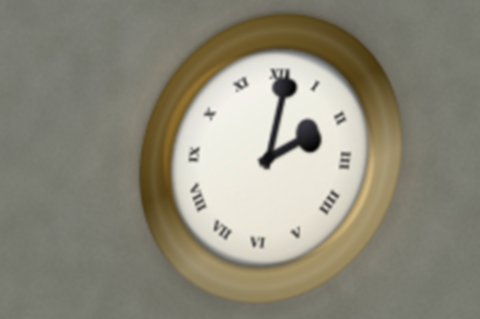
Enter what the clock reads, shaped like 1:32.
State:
2:01
